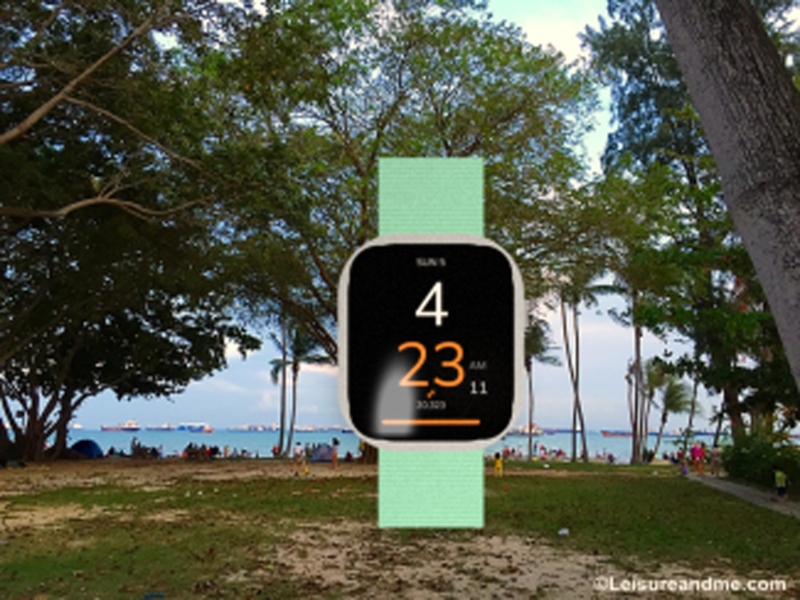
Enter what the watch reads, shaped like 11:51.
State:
4:23
